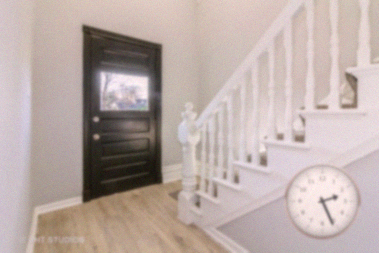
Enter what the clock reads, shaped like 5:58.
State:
2:26
